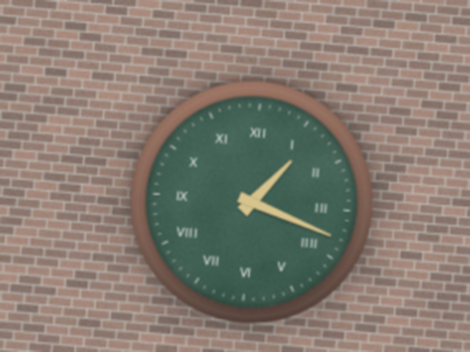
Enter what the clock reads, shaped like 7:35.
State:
1:18
